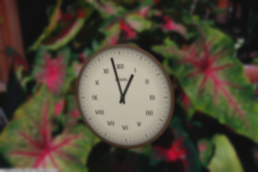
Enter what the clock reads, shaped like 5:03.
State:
12:58
